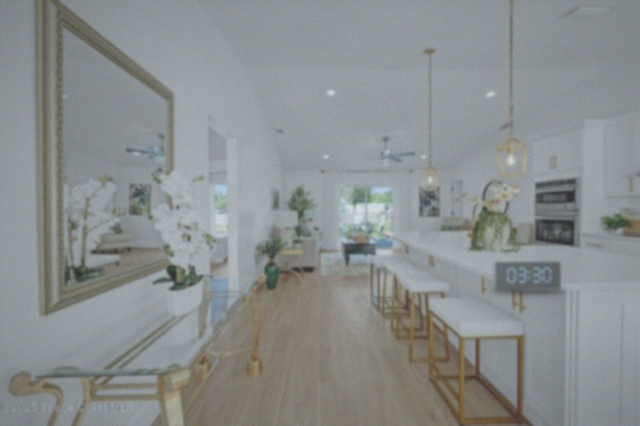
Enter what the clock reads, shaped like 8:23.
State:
3:30
